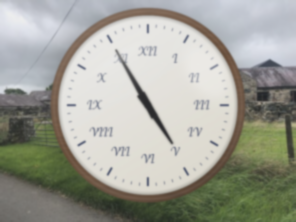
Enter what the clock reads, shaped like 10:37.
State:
4:55
